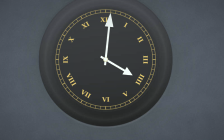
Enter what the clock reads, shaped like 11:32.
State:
4:01
